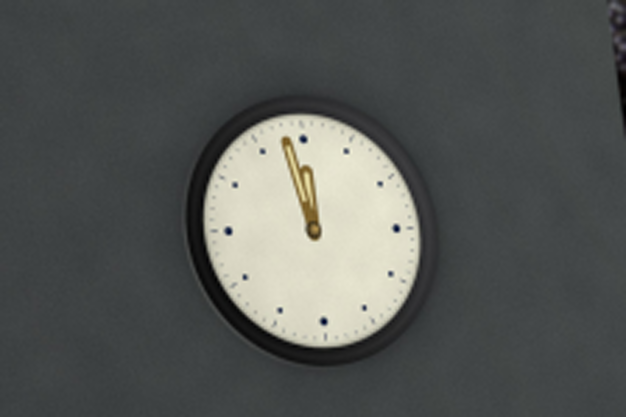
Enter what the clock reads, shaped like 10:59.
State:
11:58
